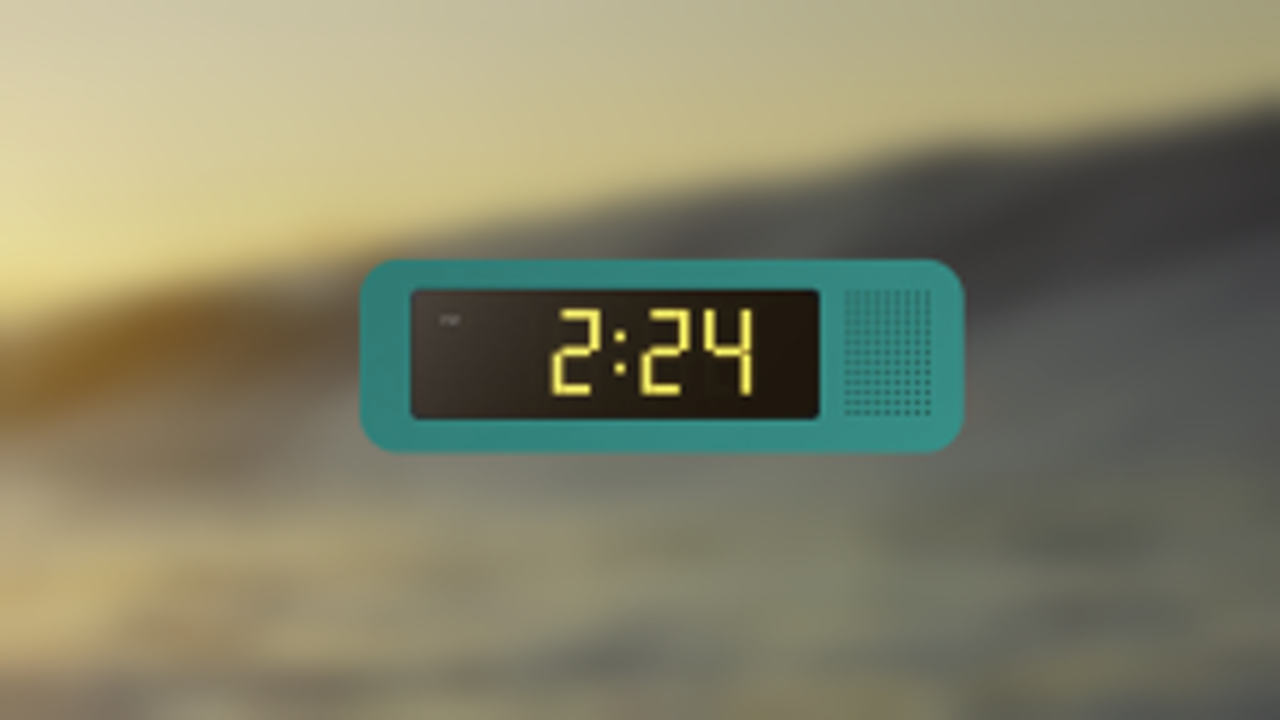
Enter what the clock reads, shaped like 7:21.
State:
2:24
